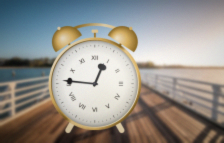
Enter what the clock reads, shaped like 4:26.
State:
12:46
